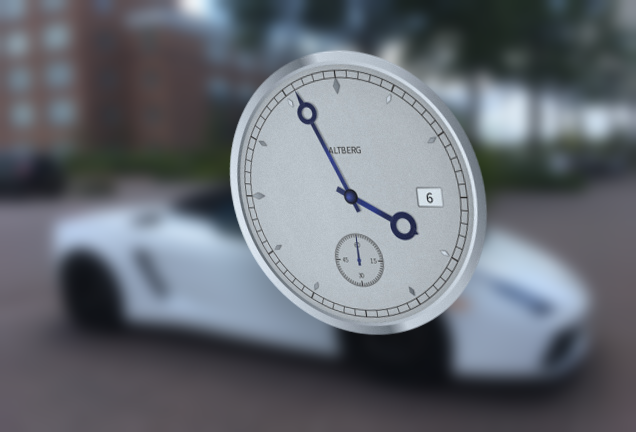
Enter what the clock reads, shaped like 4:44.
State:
3:56
